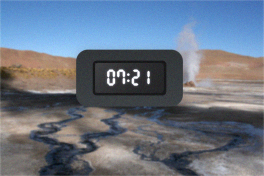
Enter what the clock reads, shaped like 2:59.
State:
7:21
